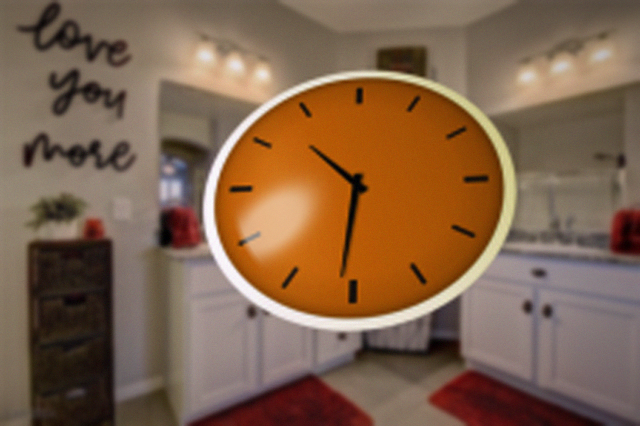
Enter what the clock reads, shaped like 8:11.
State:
10:31
